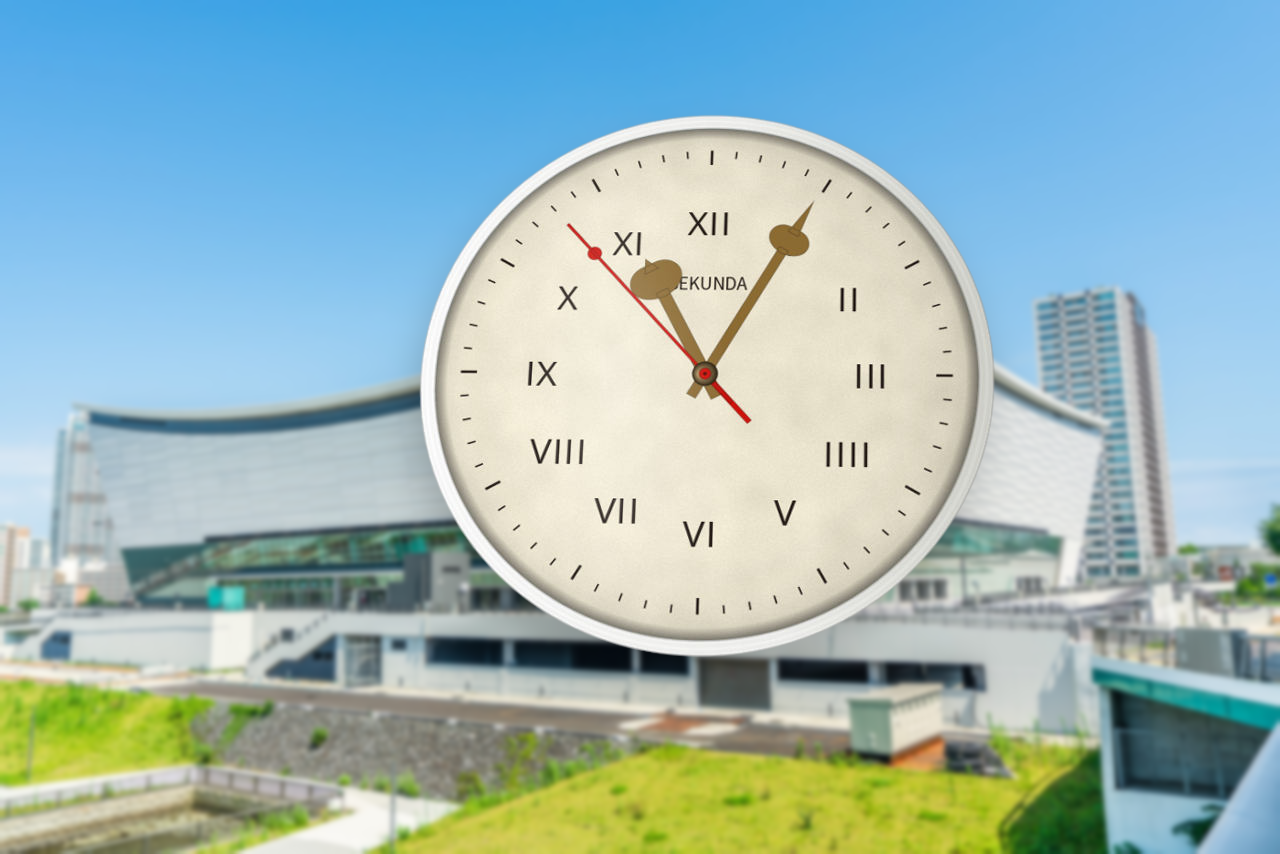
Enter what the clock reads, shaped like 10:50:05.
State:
11:04:53
